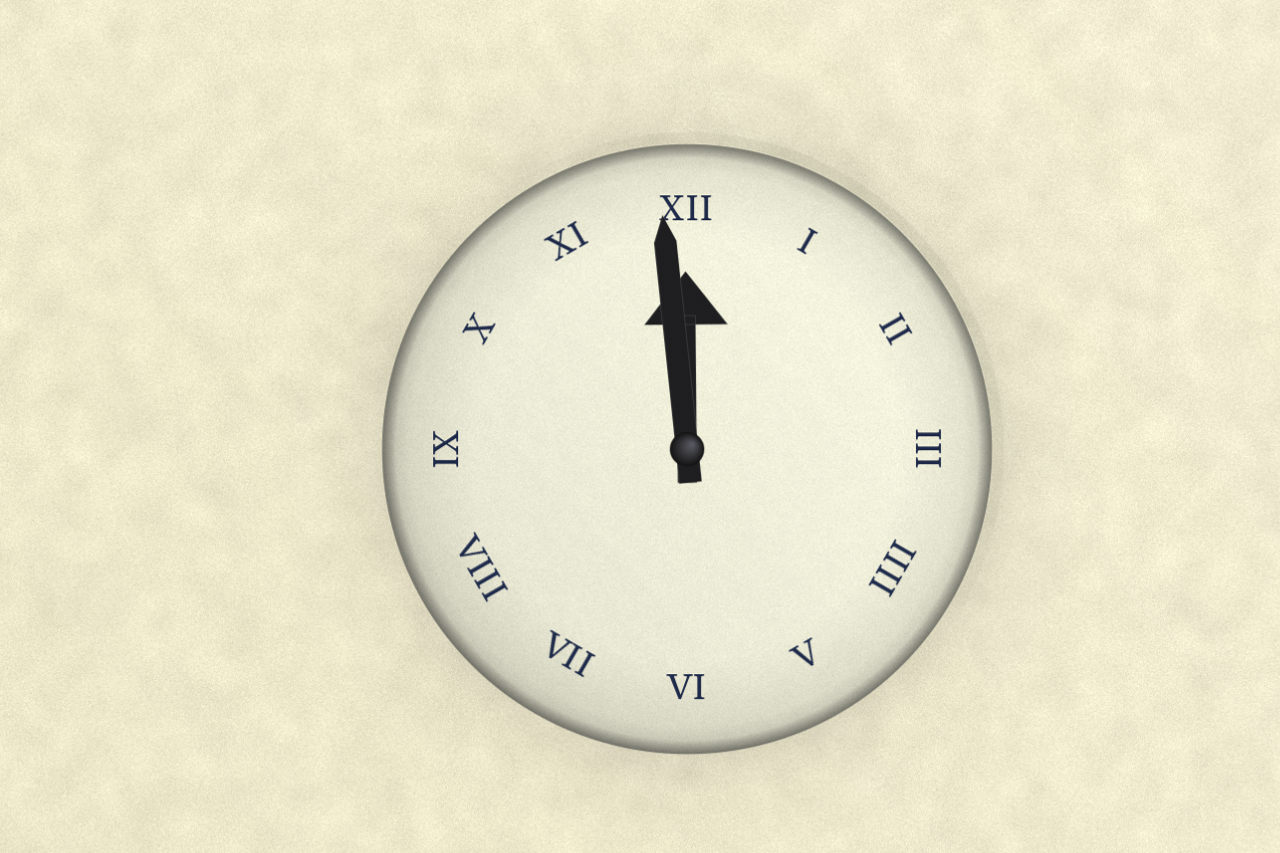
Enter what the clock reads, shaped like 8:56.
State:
11:59
